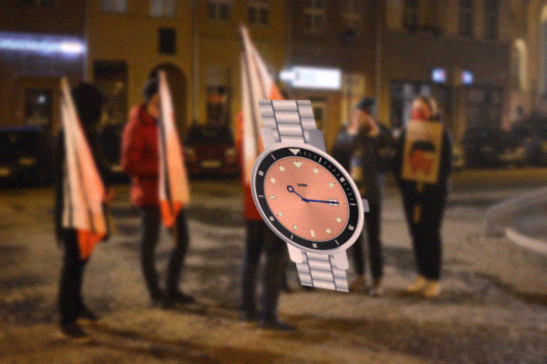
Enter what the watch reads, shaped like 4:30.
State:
10:15
